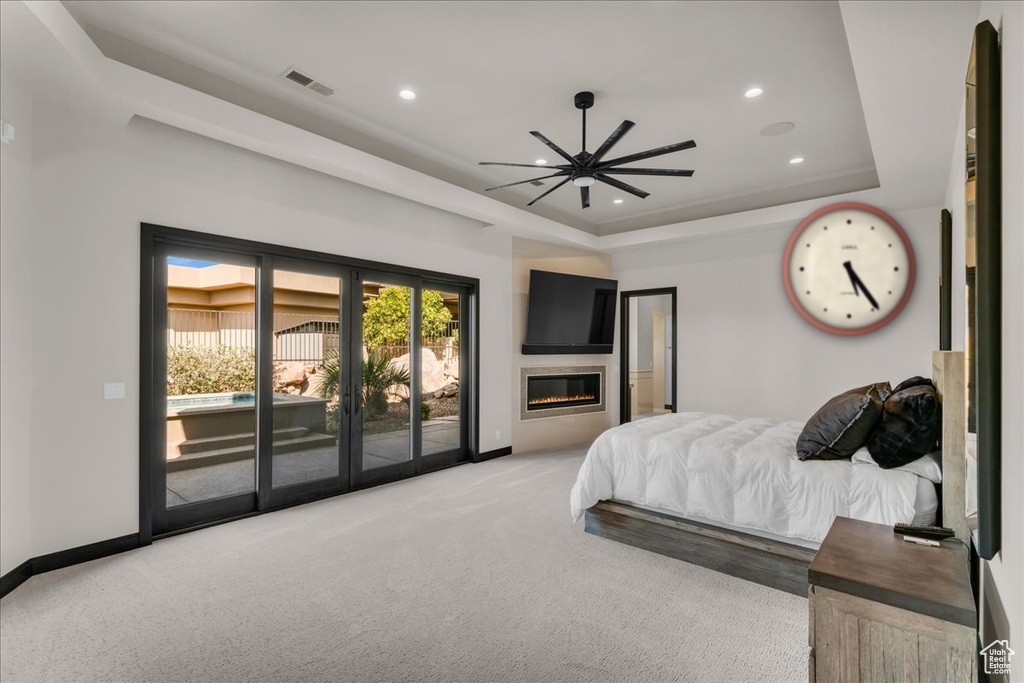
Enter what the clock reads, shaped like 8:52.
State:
5:24
